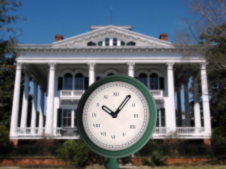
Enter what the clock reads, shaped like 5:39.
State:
10:06
